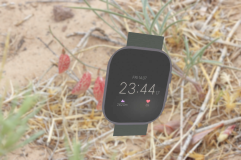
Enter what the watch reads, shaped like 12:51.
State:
23:44
